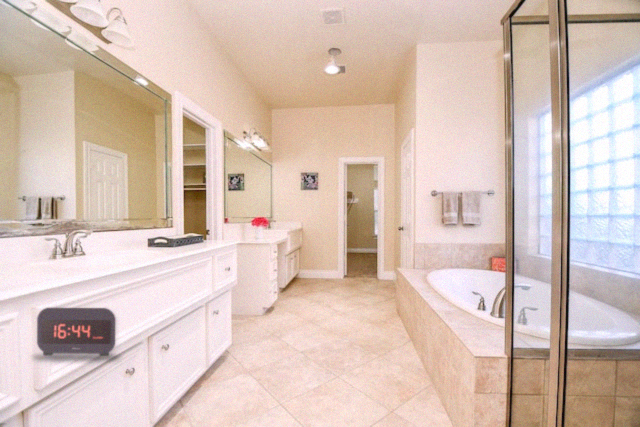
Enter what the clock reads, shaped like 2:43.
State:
16:44
